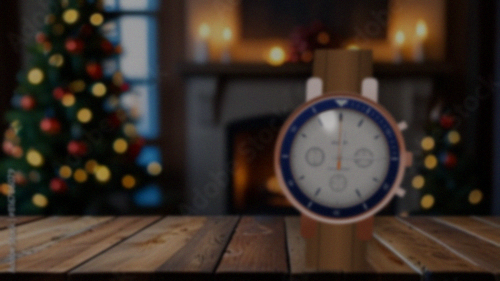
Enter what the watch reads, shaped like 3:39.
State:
12:15
